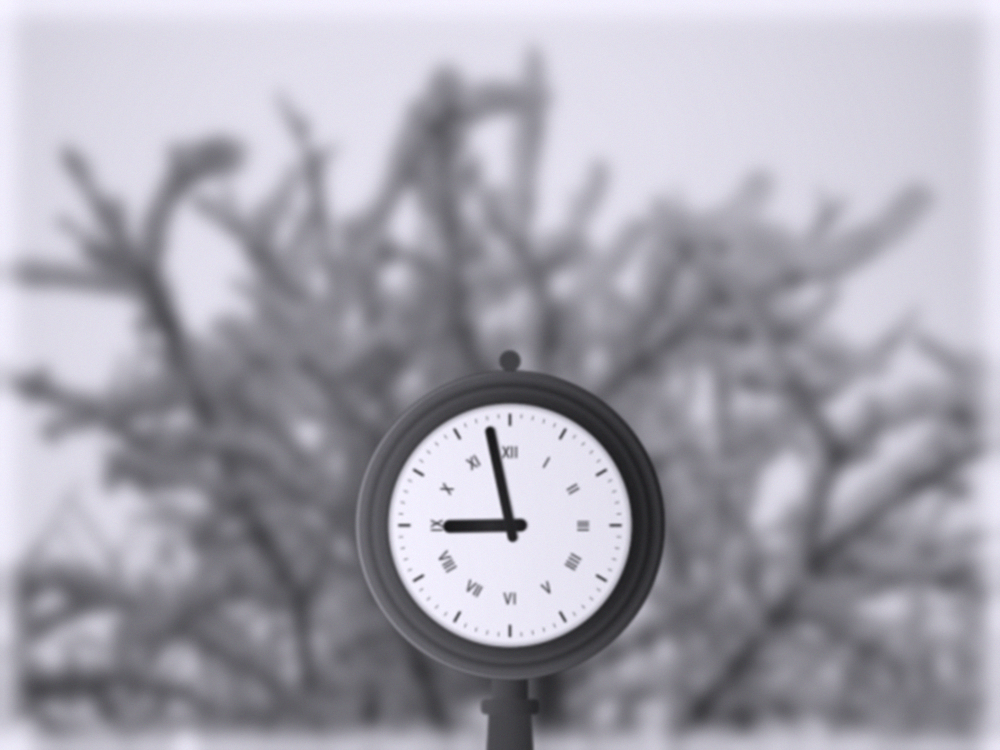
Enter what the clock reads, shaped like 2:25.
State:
8:58
